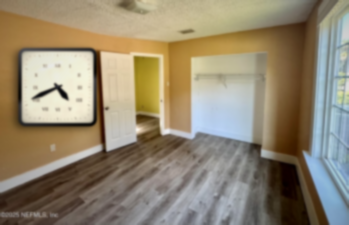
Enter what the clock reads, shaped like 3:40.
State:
4:41
